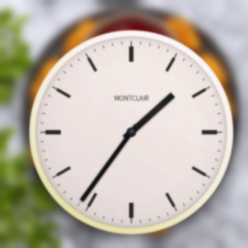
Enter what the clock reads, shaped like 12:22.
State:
1:36
